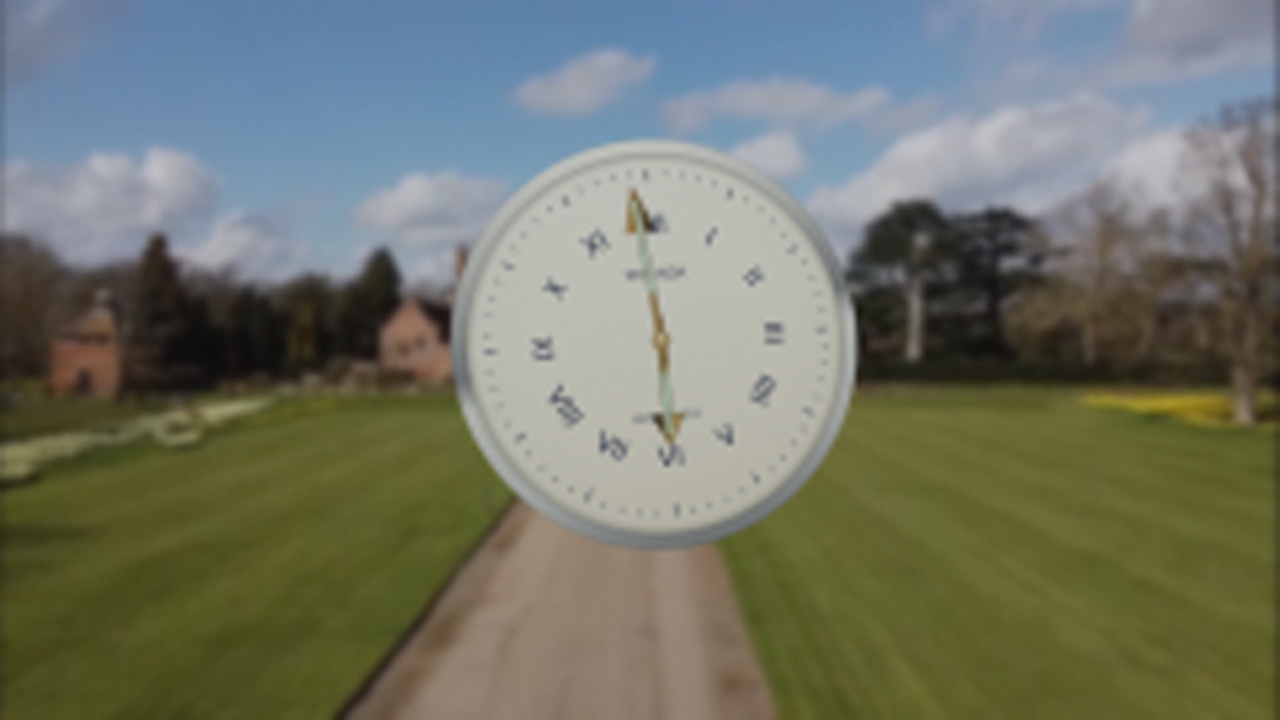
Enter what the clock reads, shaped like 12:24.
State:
5:59
